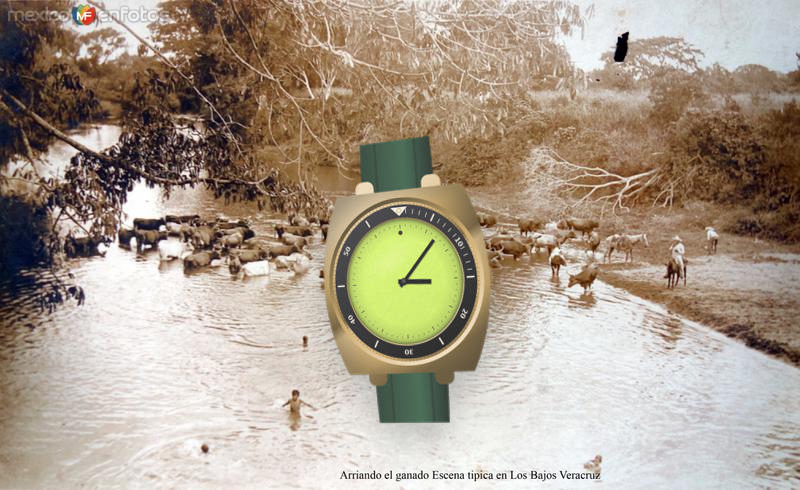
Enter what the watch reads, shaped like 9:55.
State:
3:07
